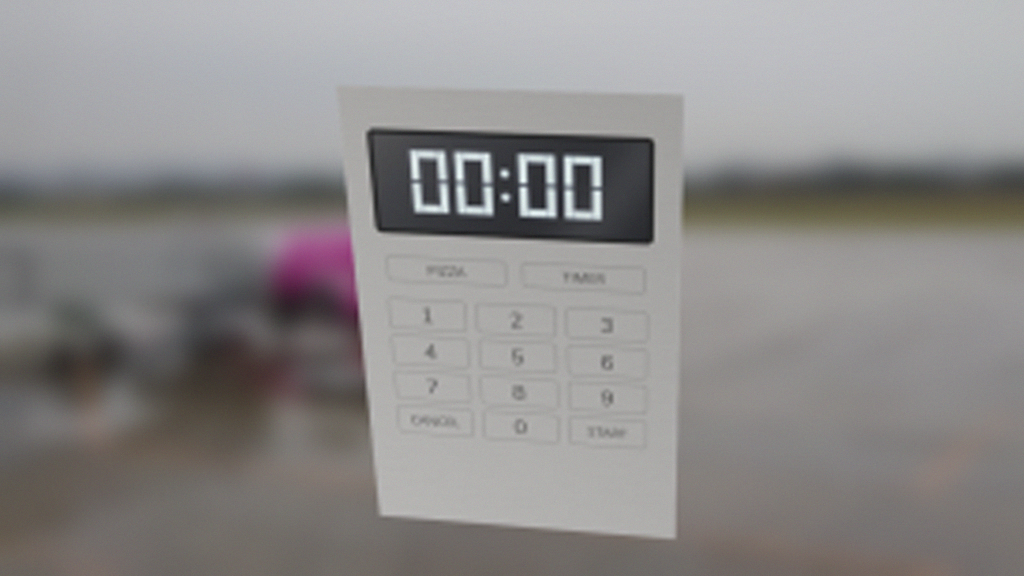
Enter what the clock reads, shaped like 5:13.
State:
0:00
